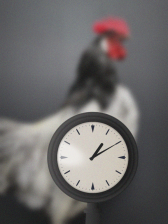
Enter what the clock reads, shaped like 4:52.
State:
1:10
